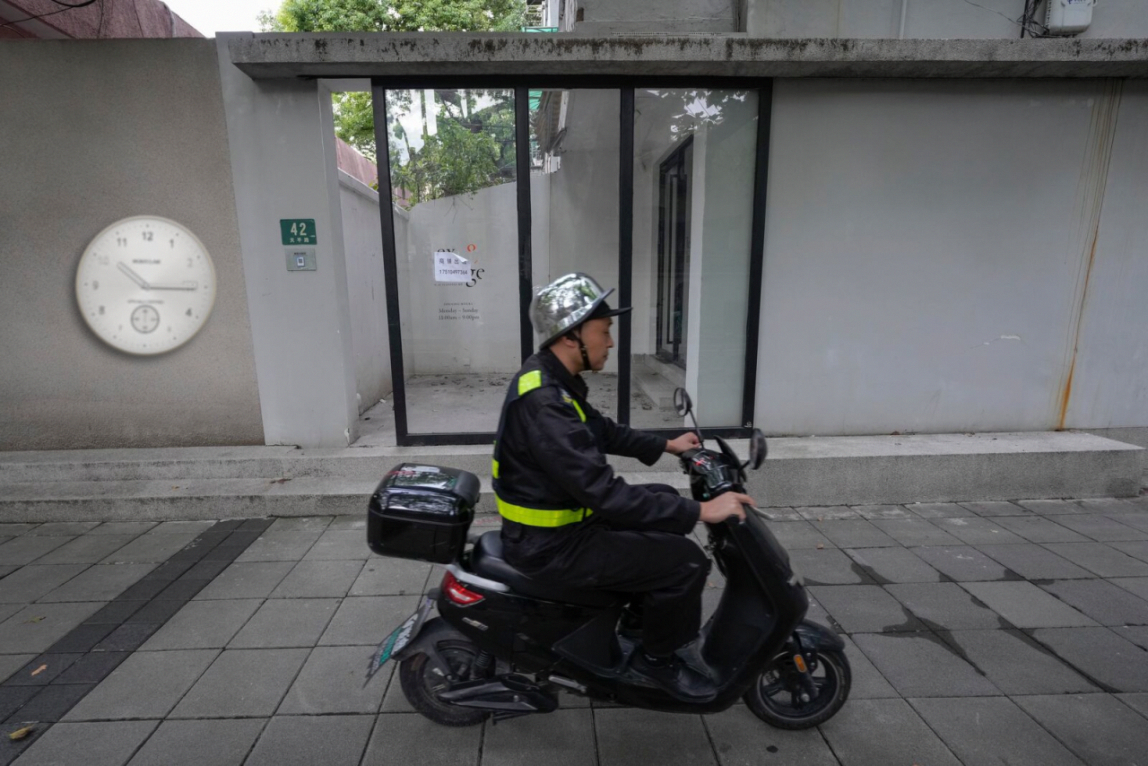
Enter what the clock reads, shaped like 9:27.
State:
10:15
